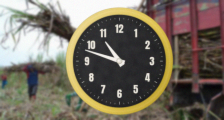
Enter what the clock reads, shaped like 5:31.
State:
10:48
